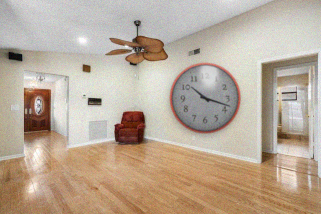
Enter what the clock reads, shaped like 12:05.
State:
10:18
